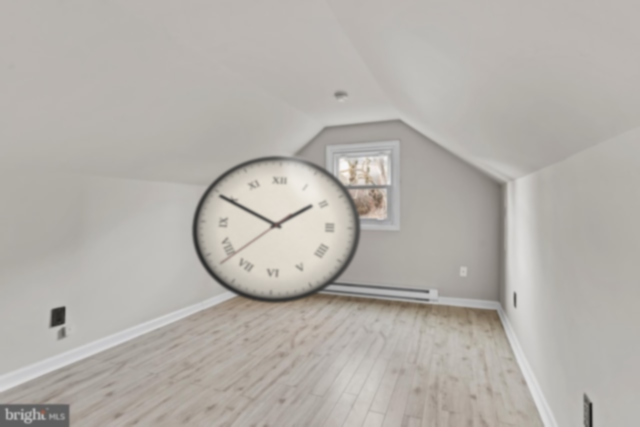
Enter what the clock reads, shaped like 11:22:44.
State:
1:49:38
